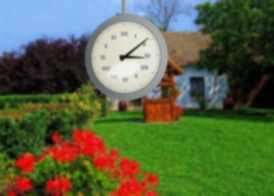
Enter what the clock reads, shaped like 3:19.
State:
3:09
